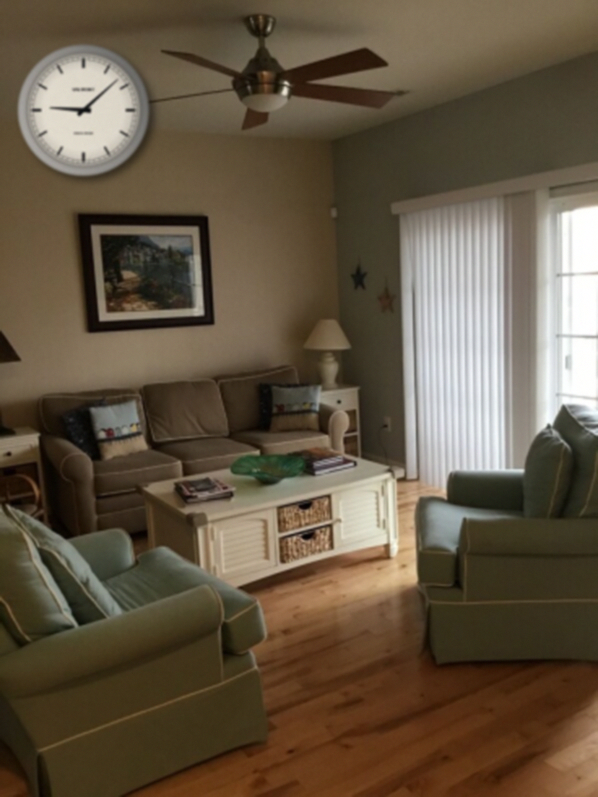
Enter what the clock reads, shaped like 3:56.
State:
9:08
